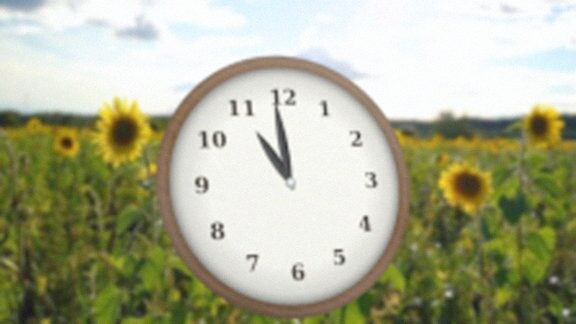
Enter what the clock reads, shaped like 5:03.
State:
10:59
